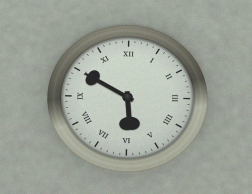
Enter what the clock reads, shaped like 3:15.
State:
5:50
